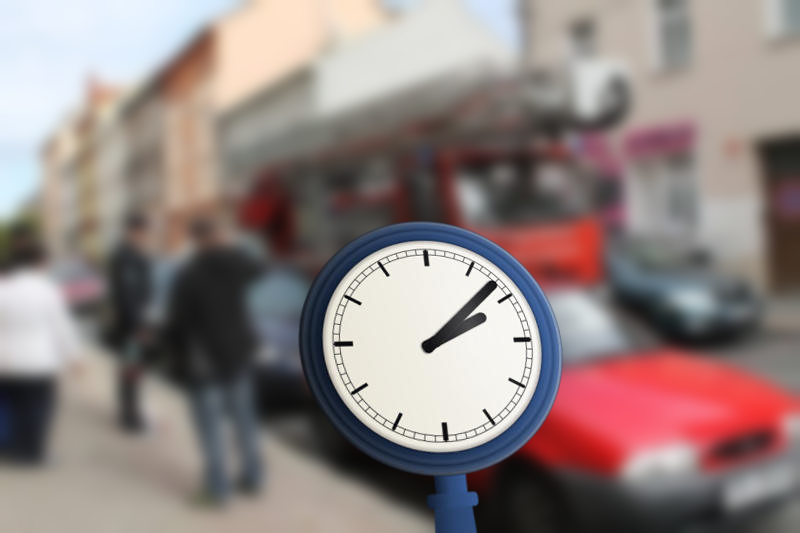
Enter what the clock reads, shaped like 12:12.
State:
2:08
